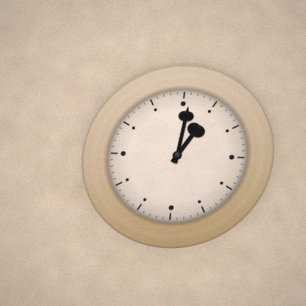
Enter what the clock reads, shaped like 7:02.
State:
1:01
